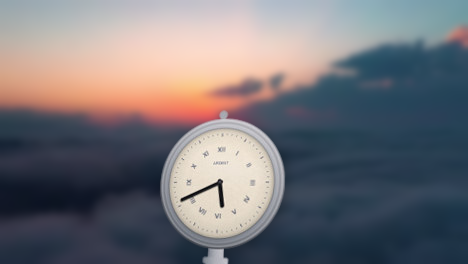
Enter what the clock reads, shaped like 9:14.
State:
5:41
